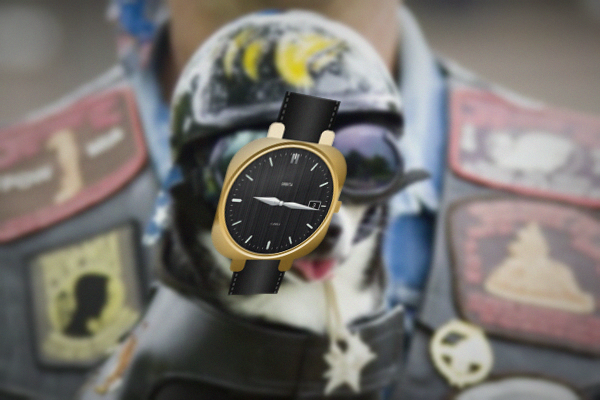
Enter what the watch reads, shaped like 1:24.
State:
9:16
